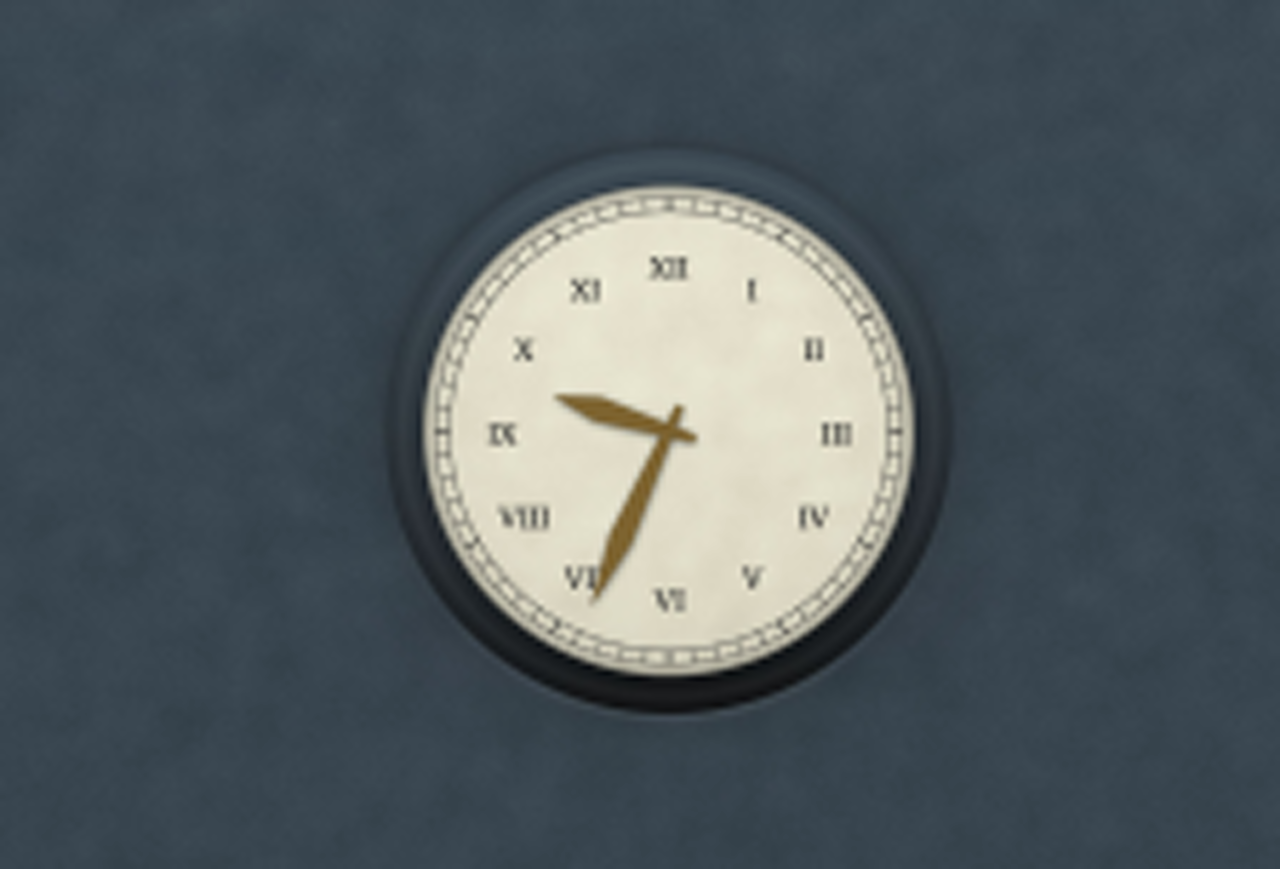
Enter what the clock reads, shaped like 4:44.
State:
9:34
